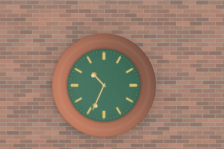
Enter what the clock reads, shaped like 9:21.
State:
10:34
